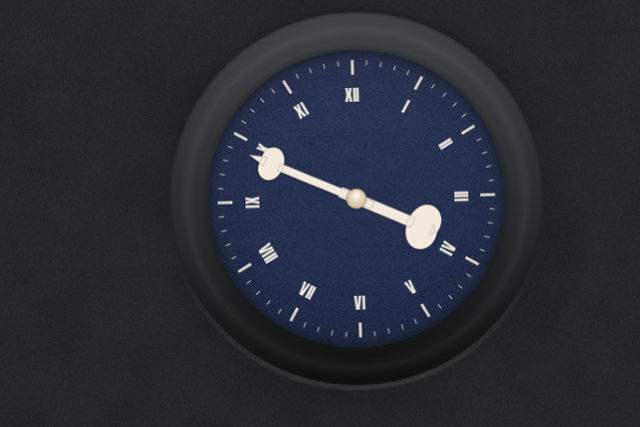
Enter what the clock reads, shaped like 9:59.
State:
3:49
